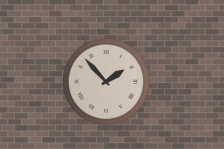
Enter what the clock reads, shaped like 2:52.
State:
1:53
